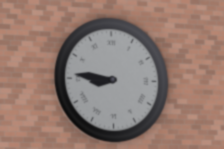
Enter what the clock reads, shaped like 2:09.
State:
8:46
